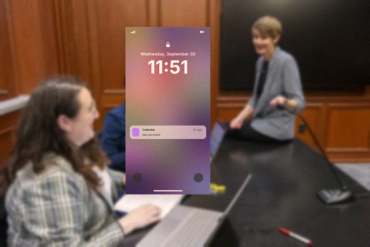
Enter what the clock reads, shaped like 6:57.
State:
11:51
